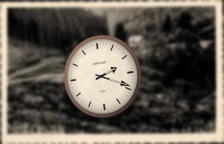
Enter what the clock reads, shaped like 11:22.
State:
2:19
